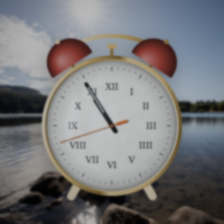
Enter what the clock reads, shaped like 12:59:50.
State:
10:54:42
